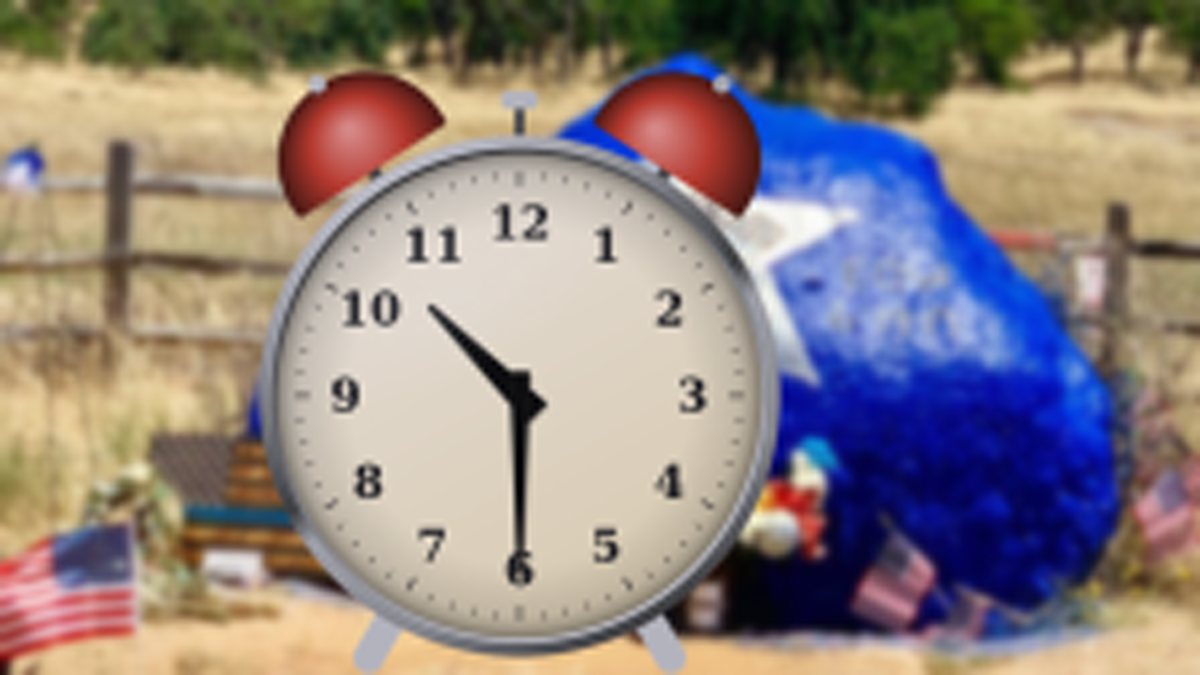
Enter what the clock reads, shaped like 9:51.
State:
10:30
